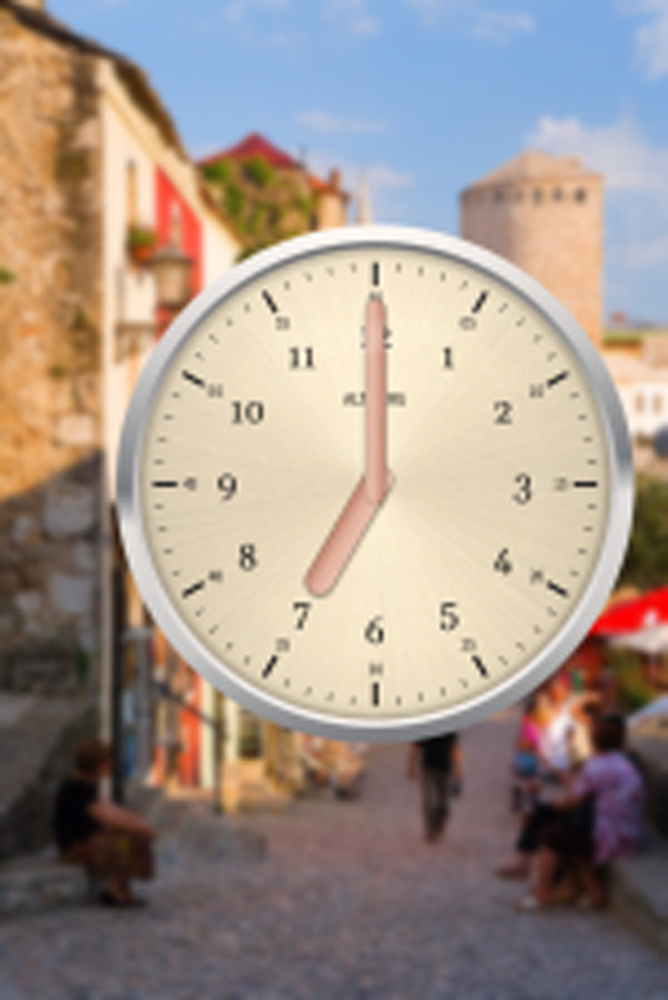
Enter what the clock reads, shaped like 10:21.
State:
7:00
